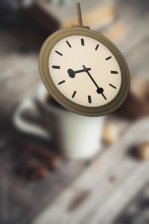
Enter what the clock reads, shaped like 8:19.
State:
8:25
